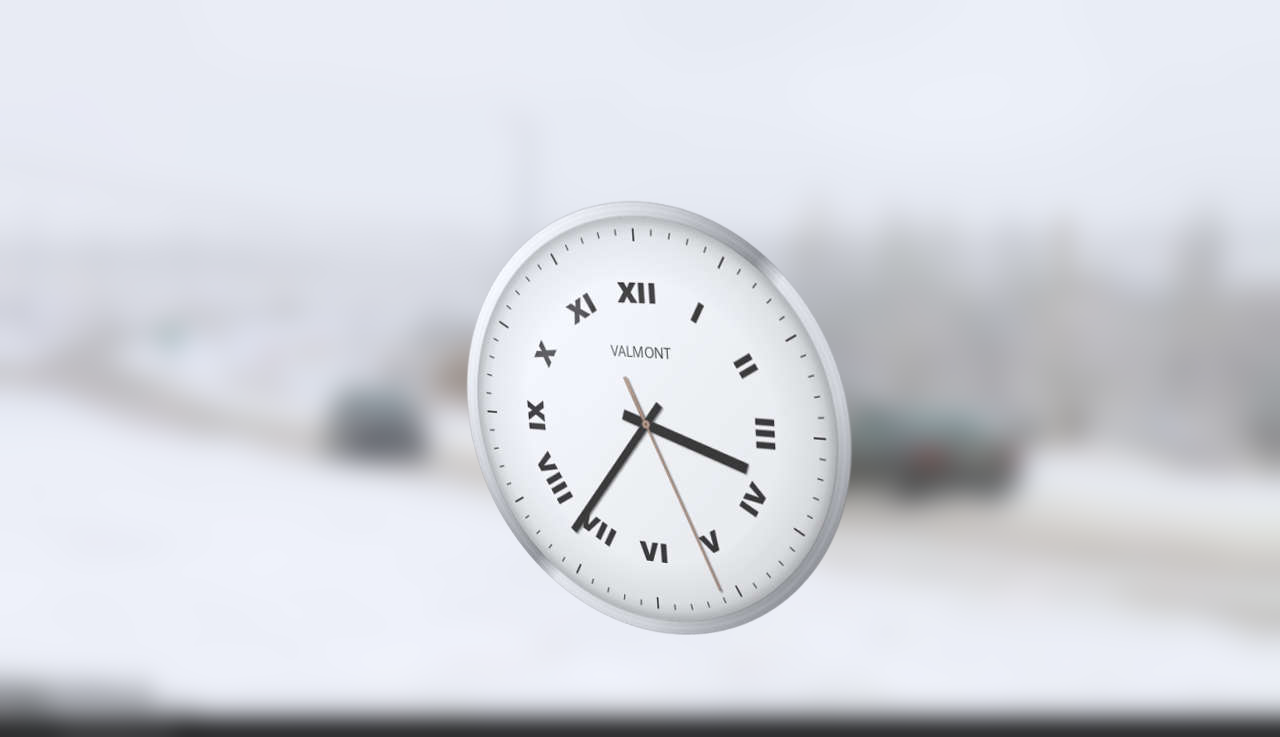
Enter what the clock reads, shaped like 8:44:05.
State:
3:36:26
